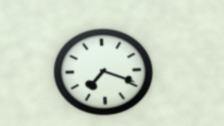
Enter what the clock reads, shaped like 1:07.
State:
7:19
